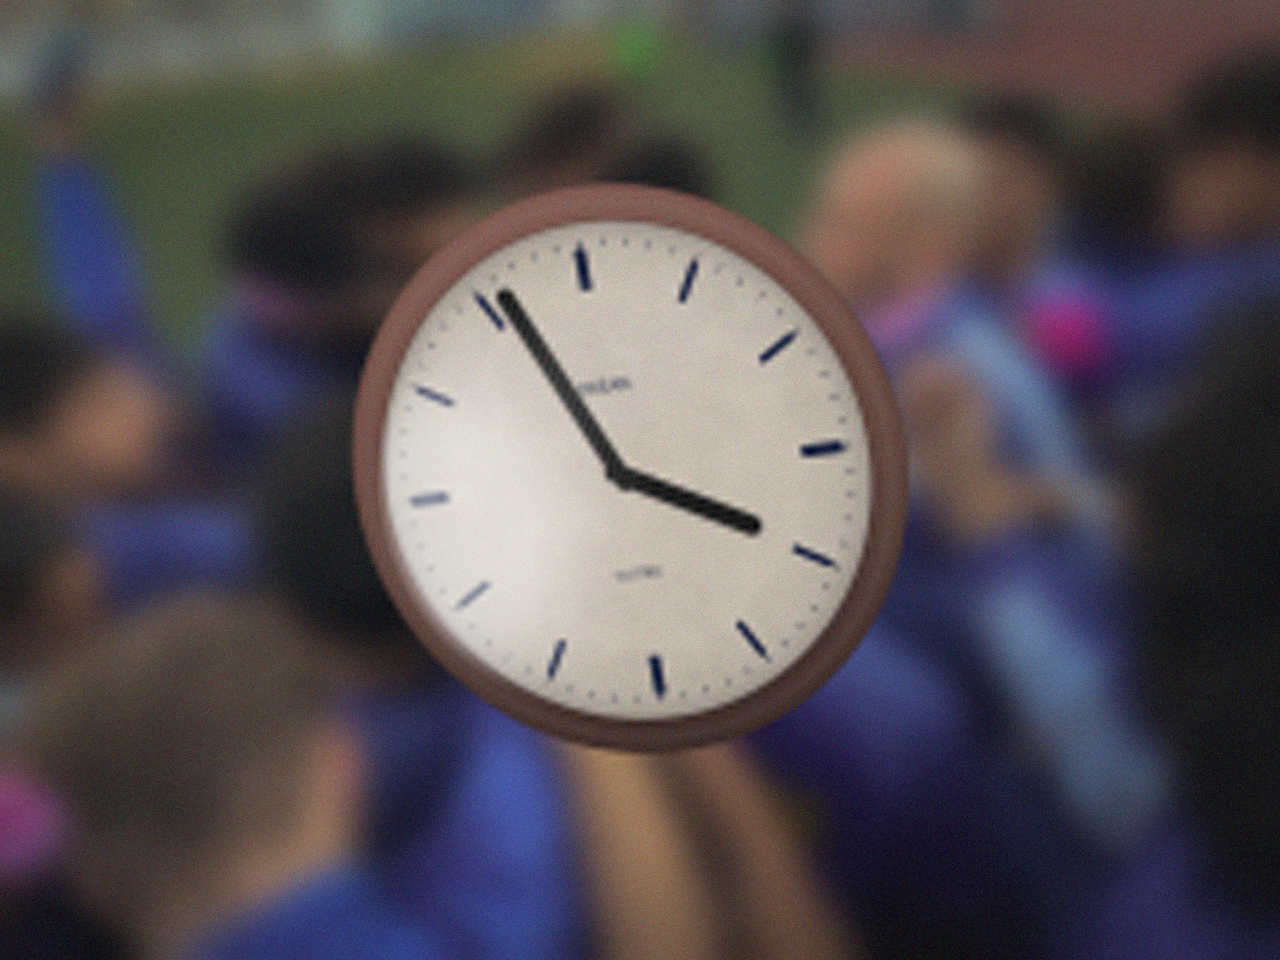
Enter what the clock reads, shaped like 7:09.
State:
3:56
